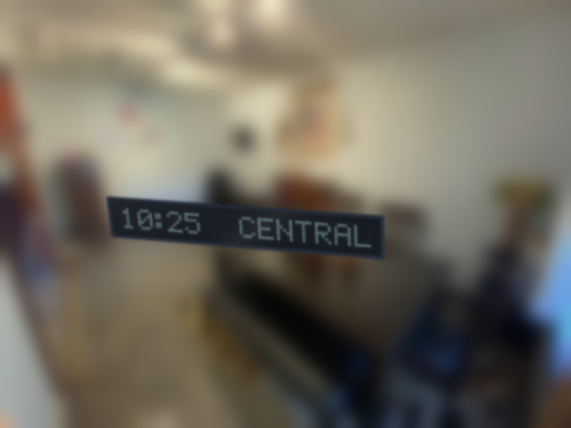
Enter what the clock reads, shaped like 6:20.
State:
10:25
